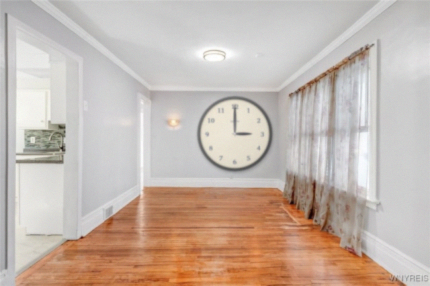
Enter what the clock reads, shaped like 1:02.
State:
3:00
